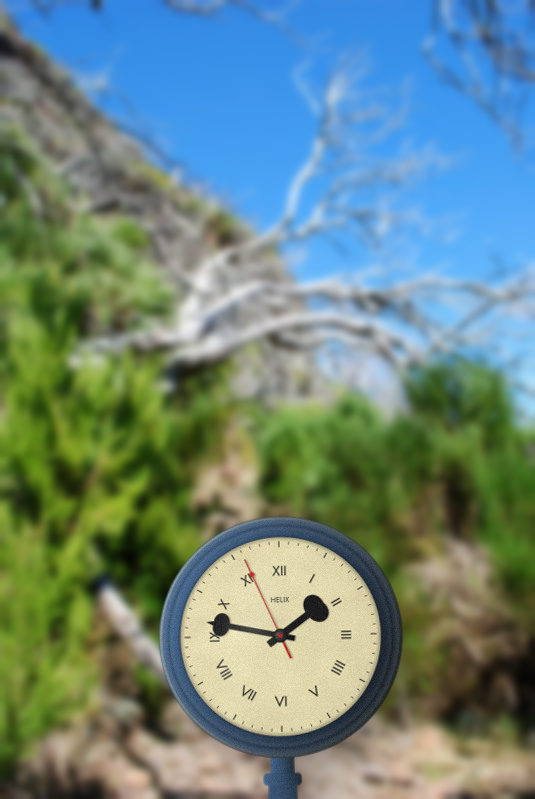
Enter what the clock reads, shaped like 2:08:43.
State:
1:46:56
